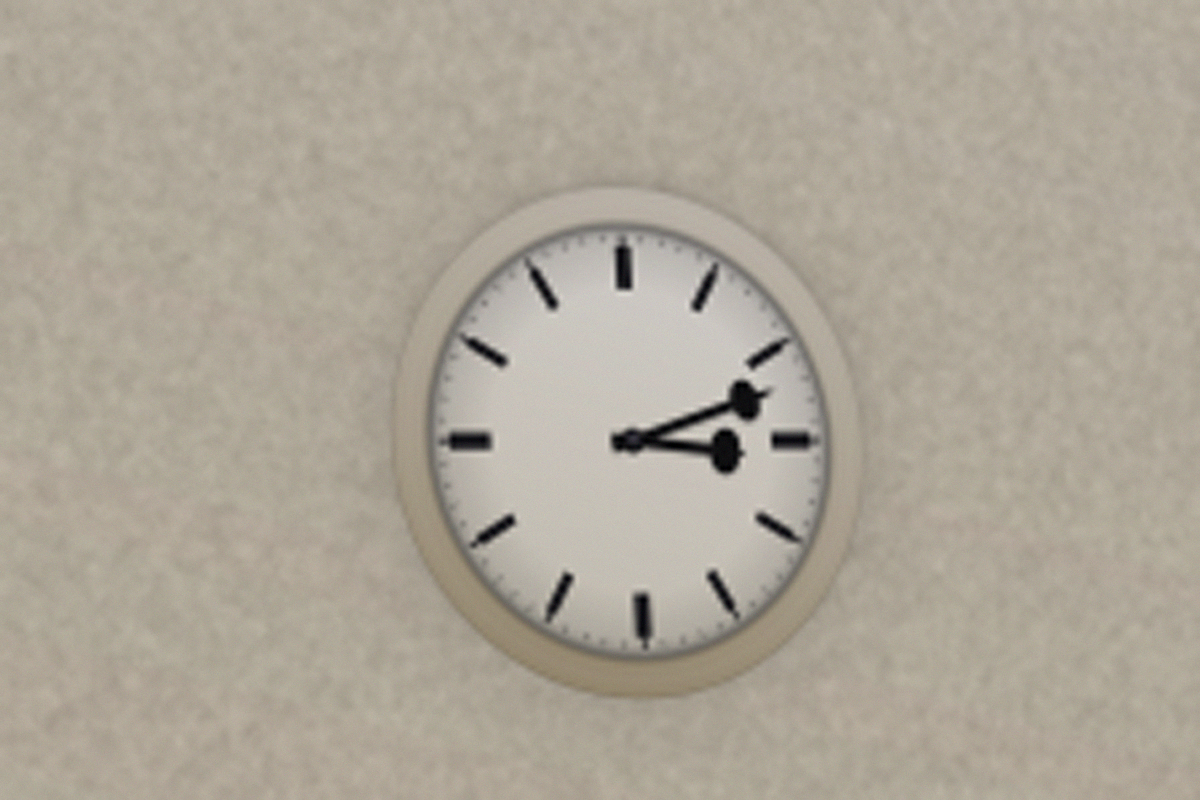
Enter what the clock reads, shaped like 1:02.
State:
3:12
